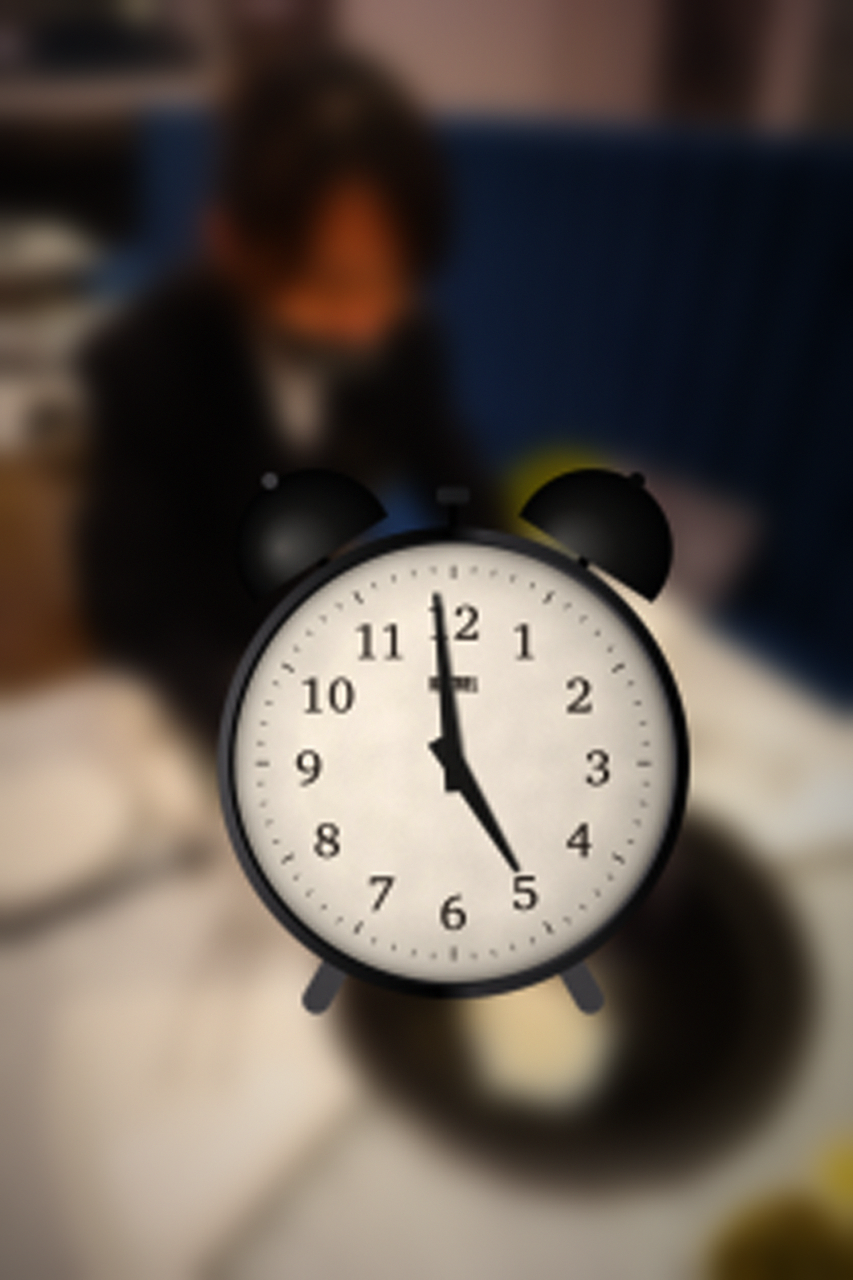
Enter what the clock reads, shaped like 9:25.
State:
4:59
